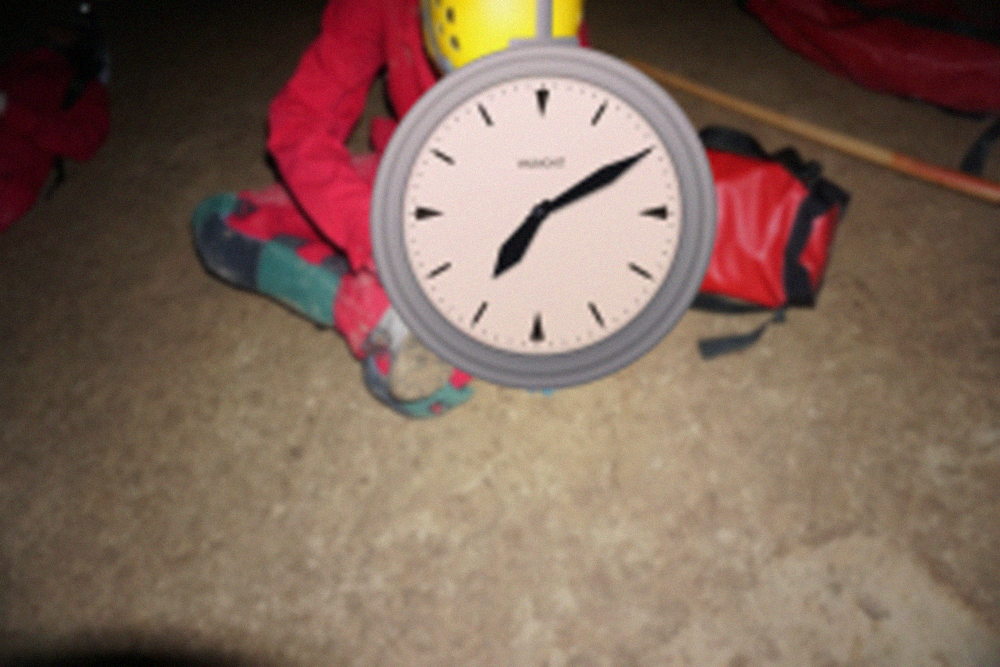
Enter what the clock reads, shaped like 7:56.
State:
7:10
